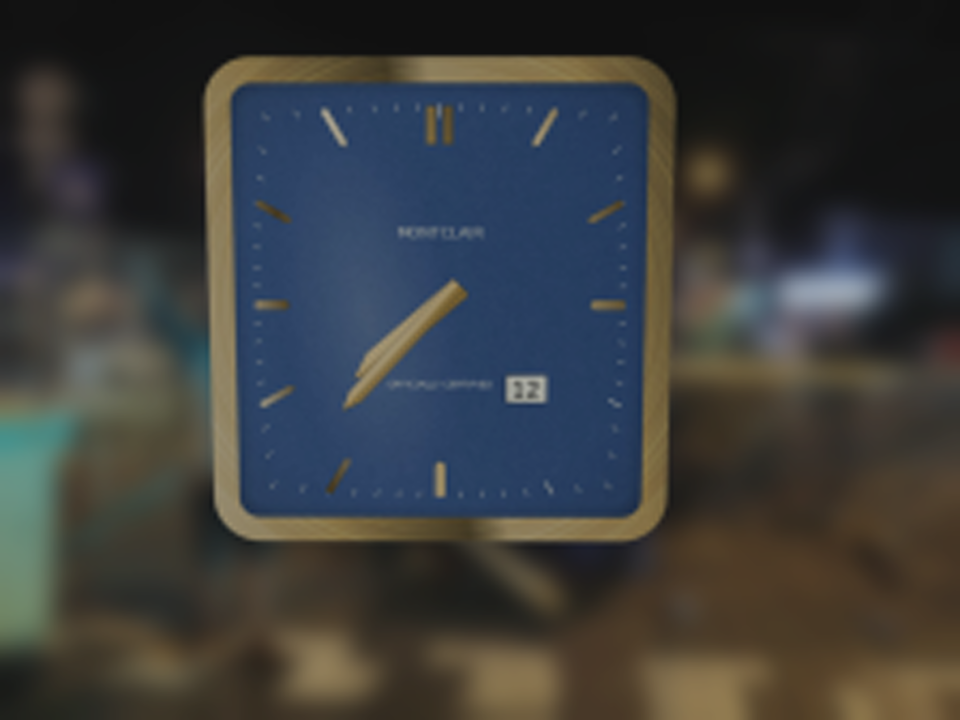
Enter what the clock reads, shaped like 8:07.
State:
7:37
